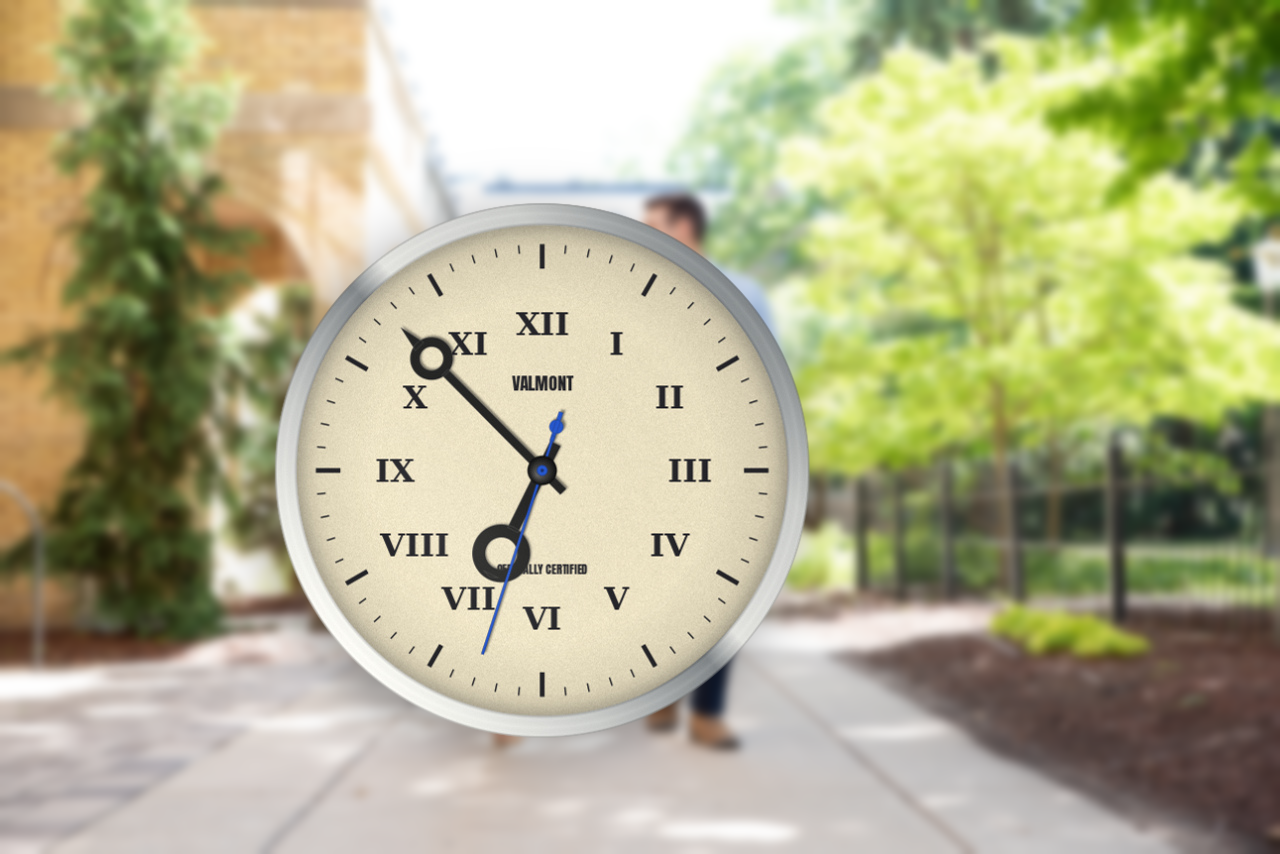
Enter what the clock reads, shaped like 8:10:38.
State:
6:52:33
